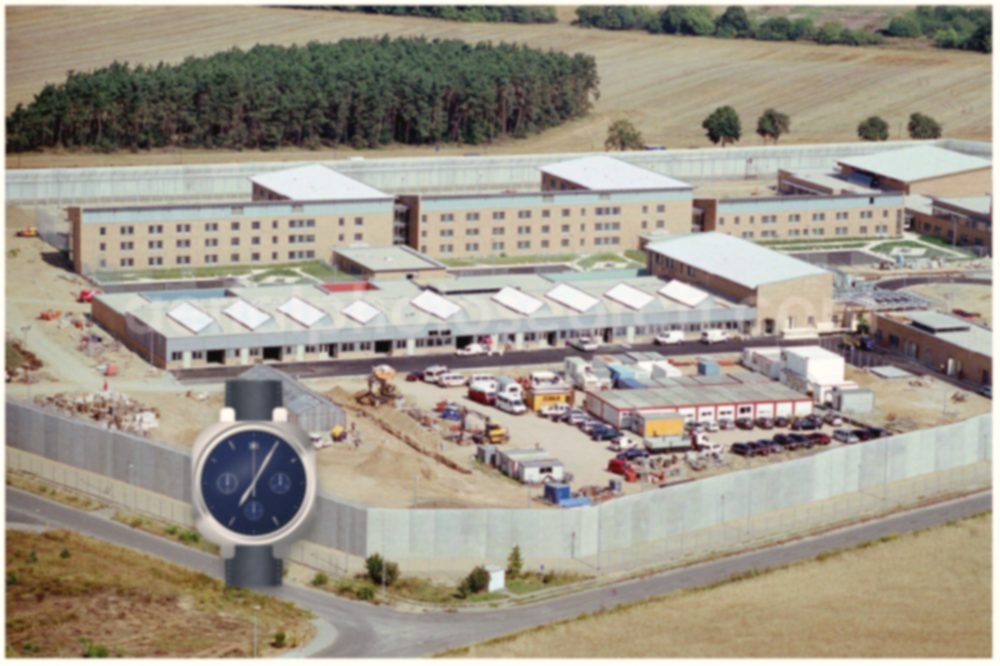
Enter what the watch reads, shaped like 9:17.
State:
7:05
